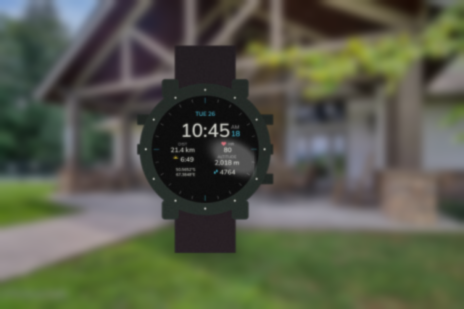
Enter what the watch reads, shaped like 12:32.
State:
10:45
